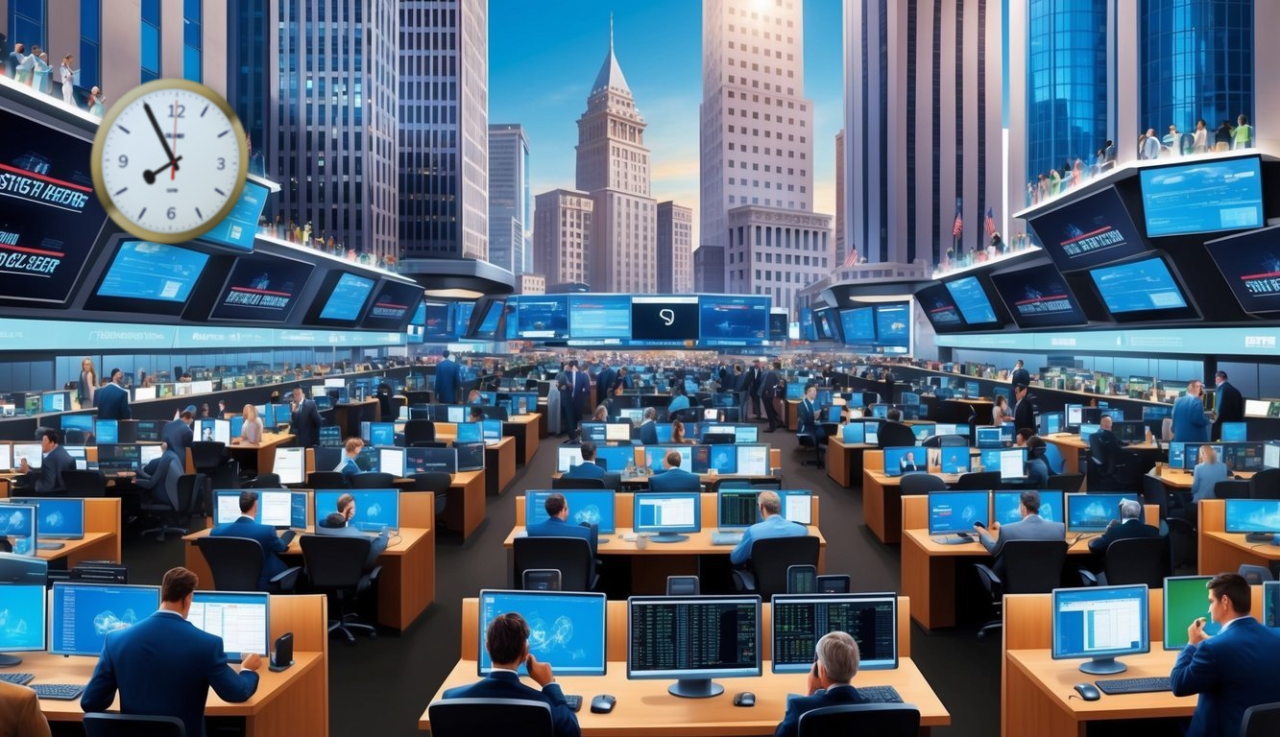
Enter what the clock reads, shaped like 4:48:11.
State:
7:55:00
